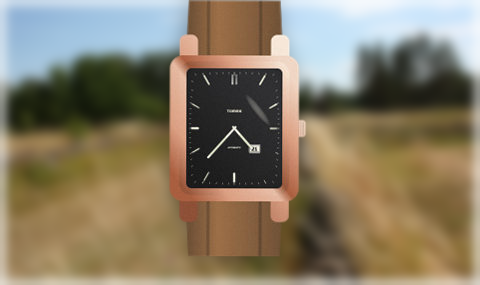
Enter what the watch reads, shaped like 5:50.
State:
4:37
